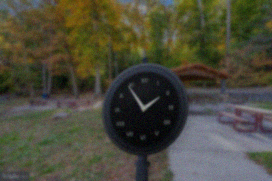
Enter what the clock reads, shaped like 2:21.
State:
1:54
